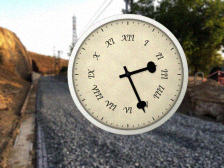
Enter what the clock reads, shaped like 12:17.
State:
2:26
